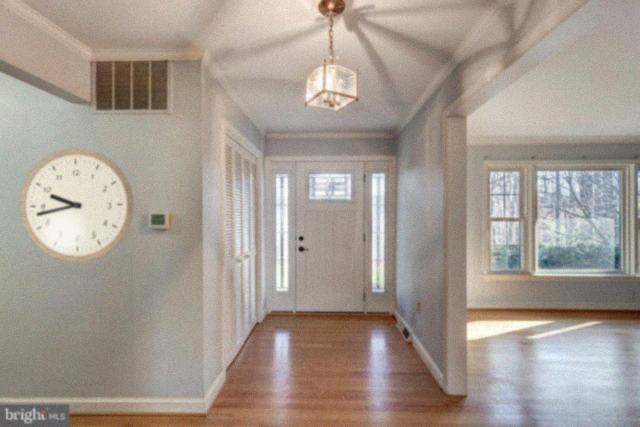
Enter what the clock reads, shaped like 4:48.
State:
9:43
